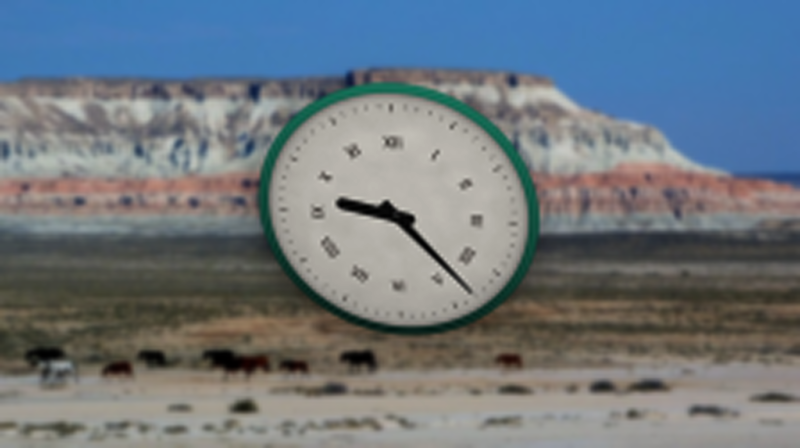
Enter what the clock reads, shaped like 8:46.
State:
9:23
